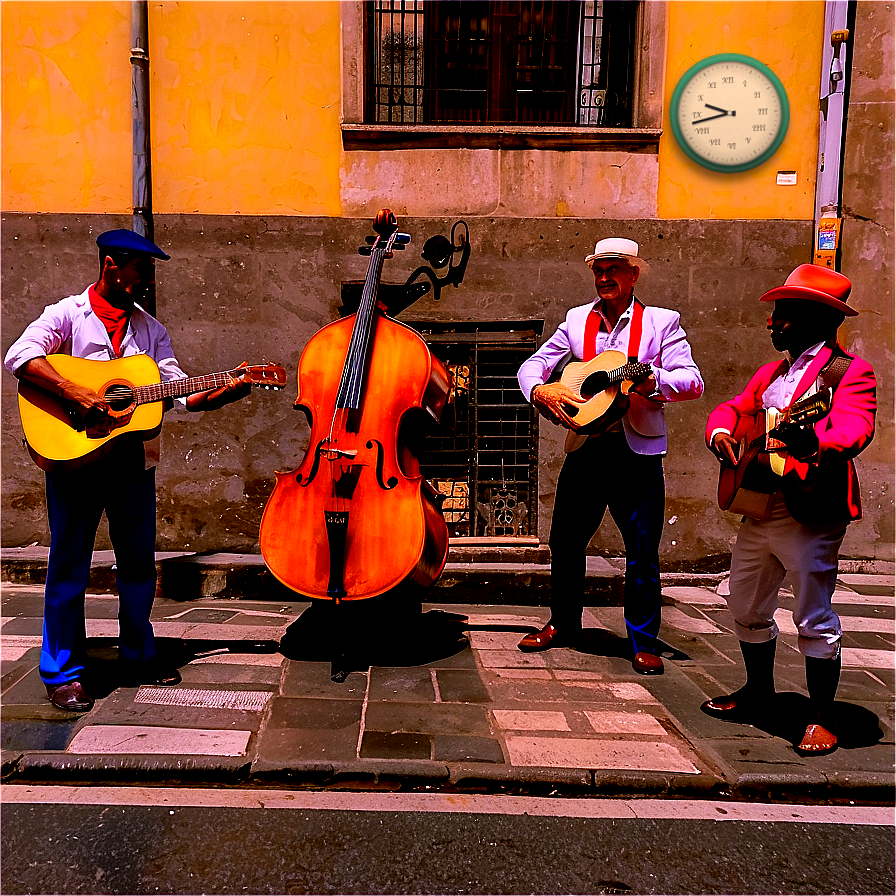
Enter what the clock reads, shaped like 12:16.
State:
9:43
